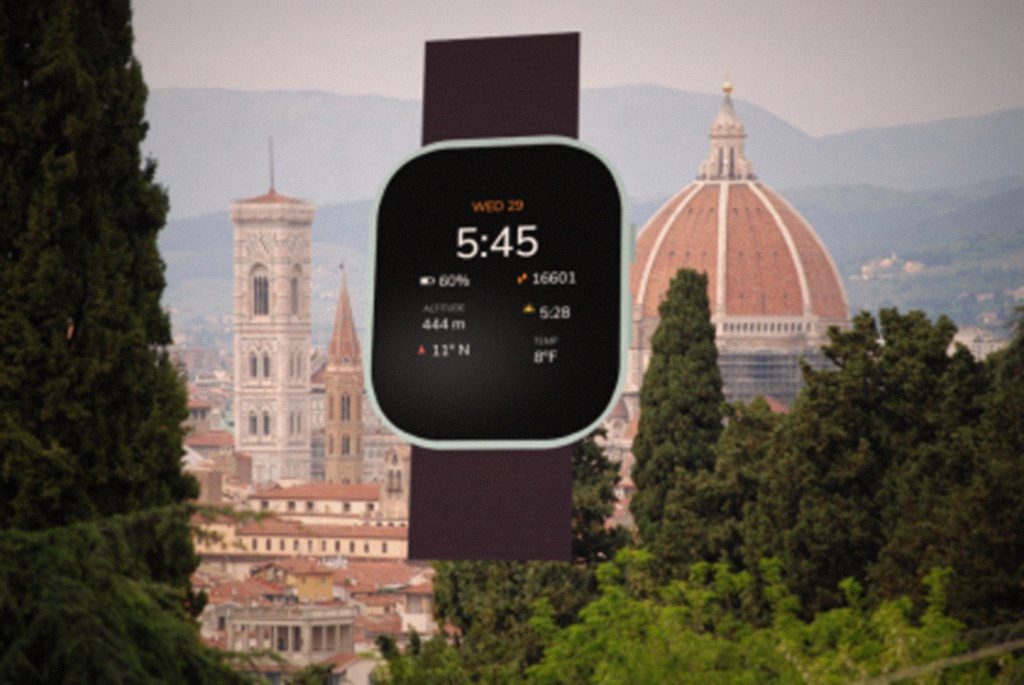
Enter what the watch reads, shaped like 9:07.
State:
5:45
